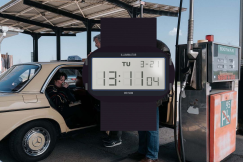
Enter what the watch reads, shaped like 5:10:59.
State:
13:11:04
